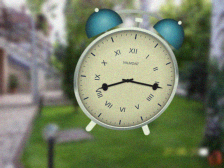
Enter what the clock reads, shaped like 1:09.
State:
8:16
